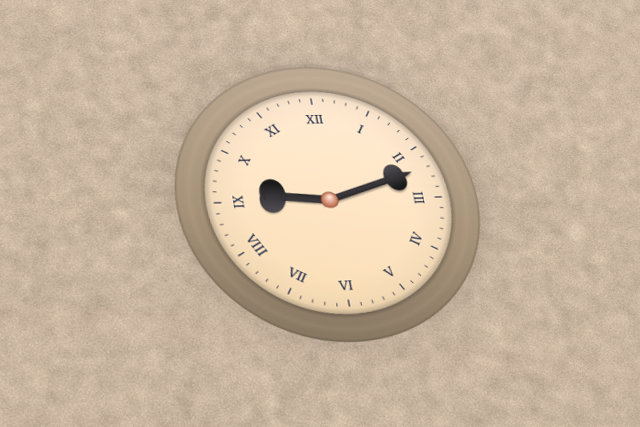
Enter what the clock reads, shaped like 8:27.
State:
9:12
